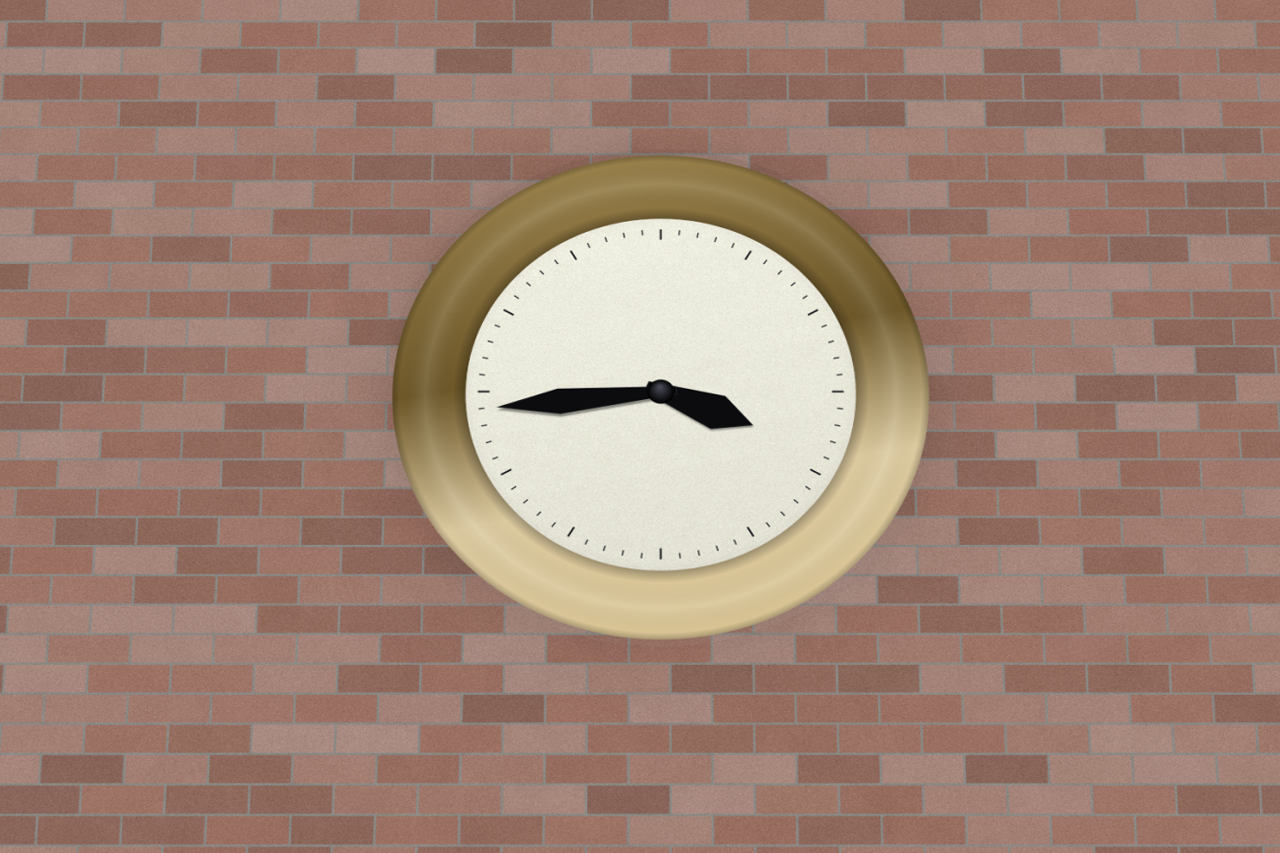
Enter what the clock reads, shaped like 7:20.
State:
3:44
